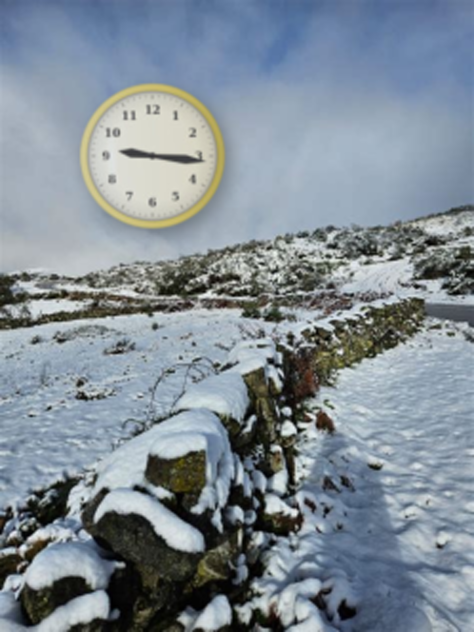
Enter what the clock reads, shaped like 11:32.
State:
9:16
